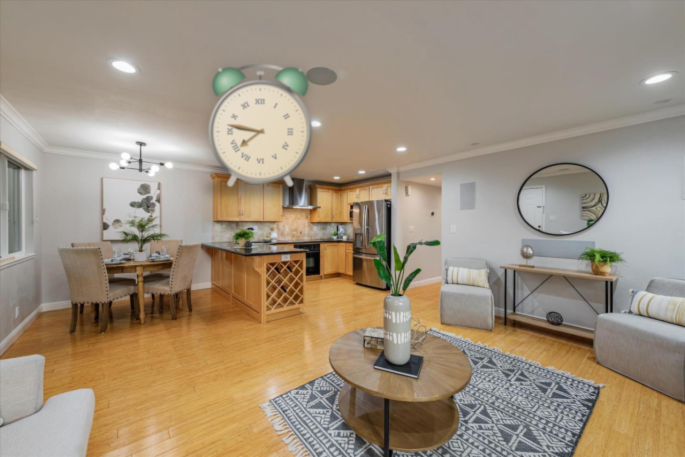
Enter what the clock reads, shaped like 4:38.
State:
7:47
